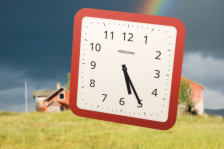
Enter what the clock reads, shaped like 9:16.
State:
5:25
